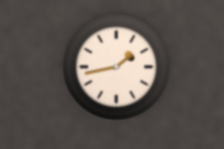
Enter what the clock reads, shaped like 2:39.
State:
1:43
